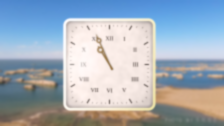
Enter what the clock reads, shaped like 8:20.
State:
10:56
